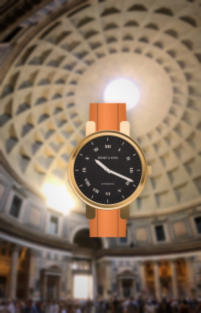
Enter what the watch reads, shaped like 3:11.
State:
10:19
